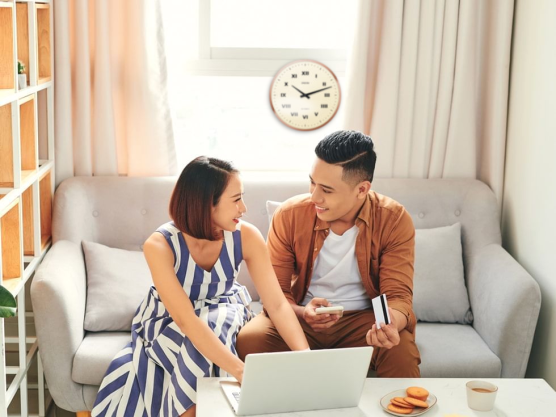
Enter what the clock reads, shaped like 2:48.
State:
10:12
